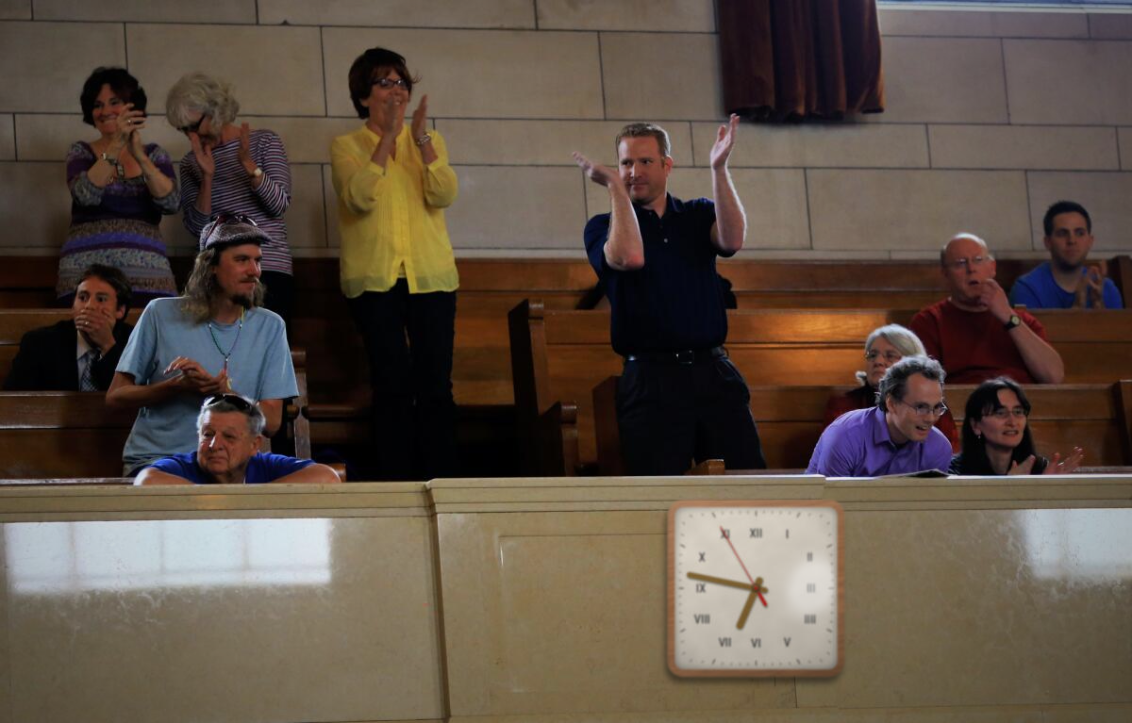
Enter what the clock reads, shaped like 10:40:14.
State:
6:46:55
